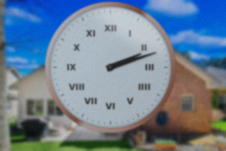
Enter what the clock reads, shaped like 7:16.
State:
2:12
